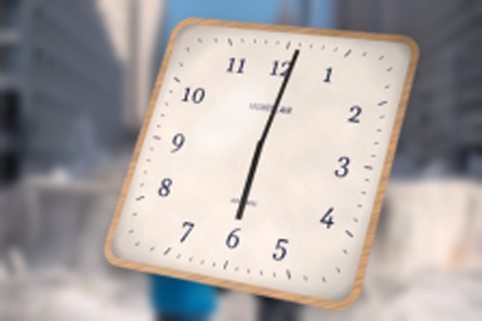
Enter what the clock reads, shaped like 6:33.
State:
6:01
